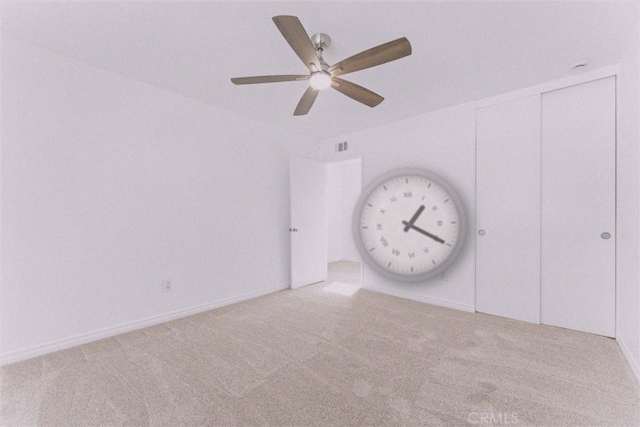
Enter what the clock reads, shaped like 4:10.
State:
1:20
